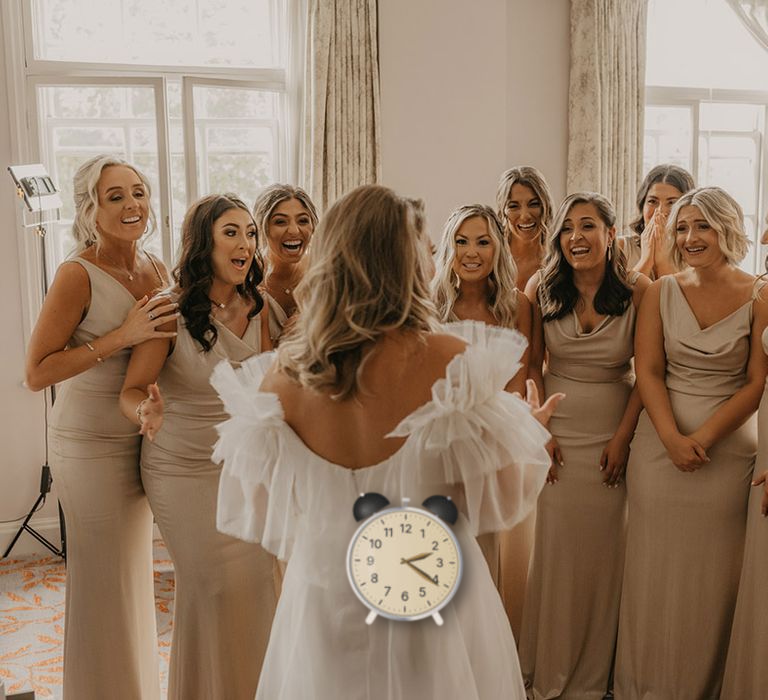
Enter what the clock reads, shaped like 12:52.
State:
2:21
